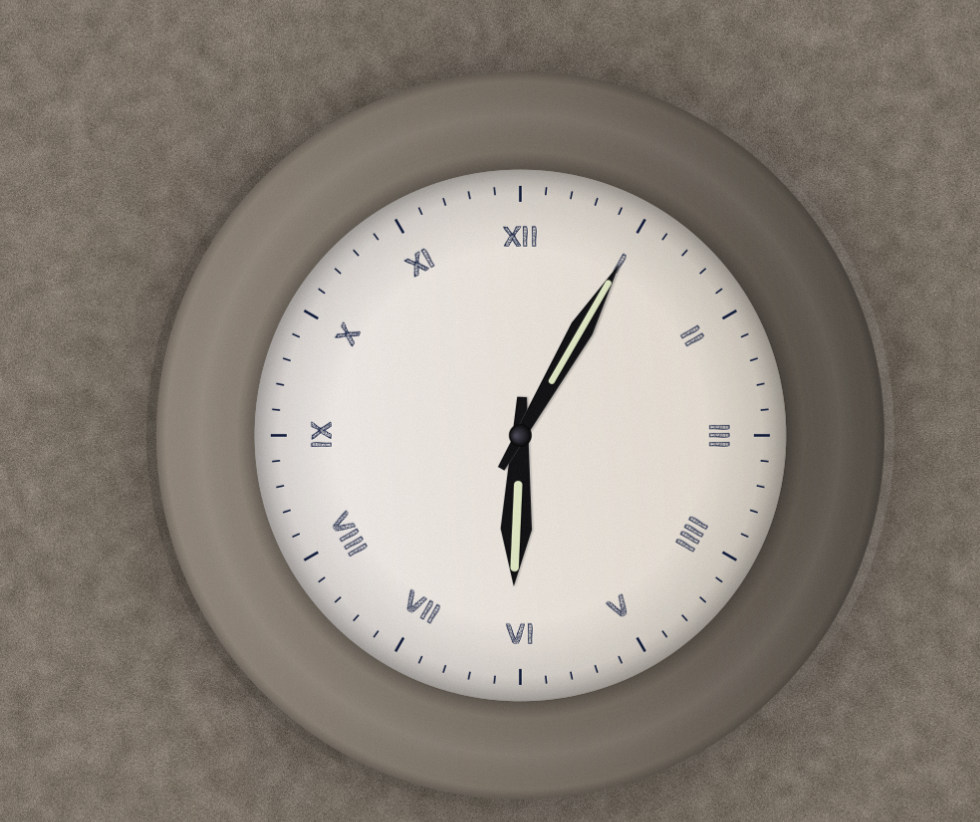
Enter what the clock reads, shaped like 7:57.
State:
6:05
